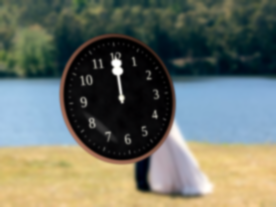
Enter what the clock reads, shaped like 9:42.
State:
12:00
